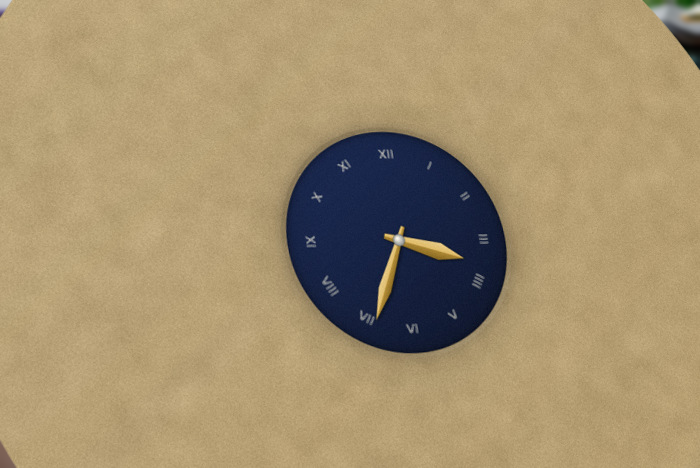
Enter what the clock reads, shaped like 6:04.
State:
3:34
